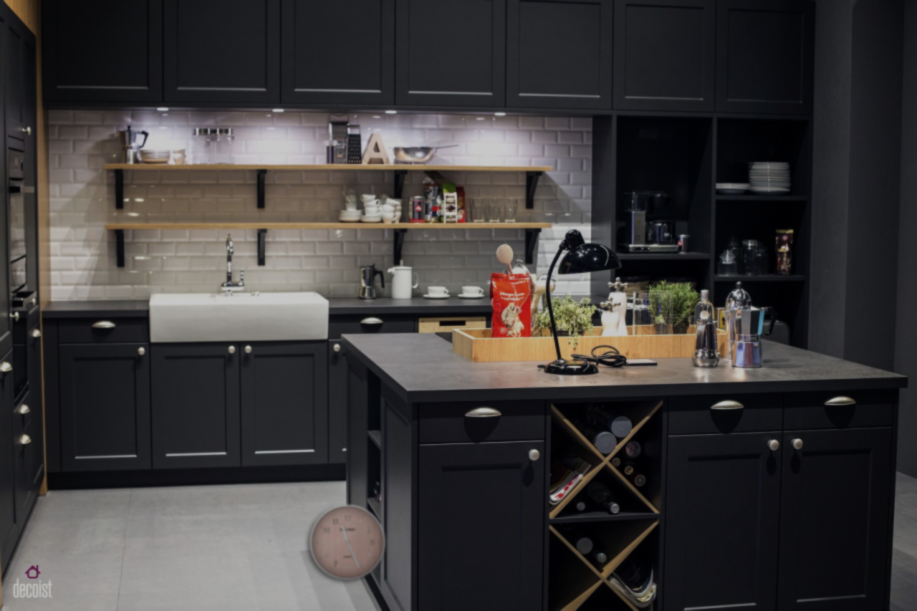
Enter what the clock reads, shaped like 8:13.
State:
11:26
